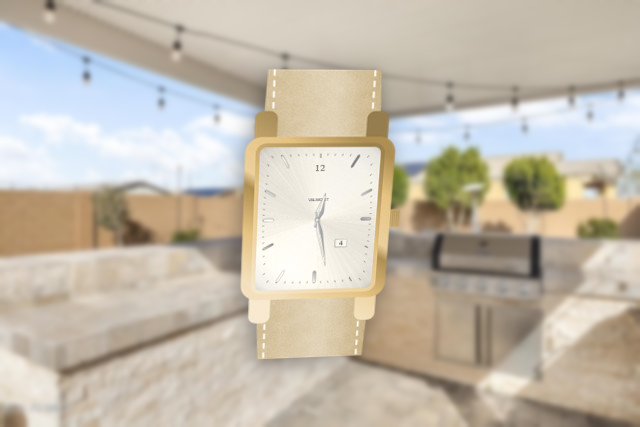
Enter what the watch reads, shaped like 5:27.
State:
12:28
